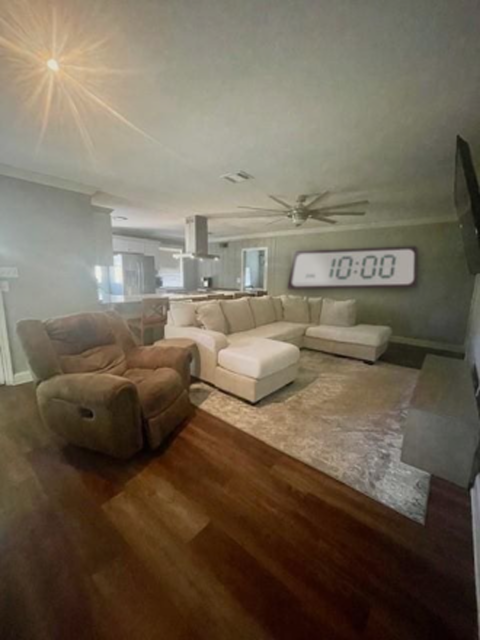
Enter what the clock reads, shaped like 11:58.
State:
10:00
